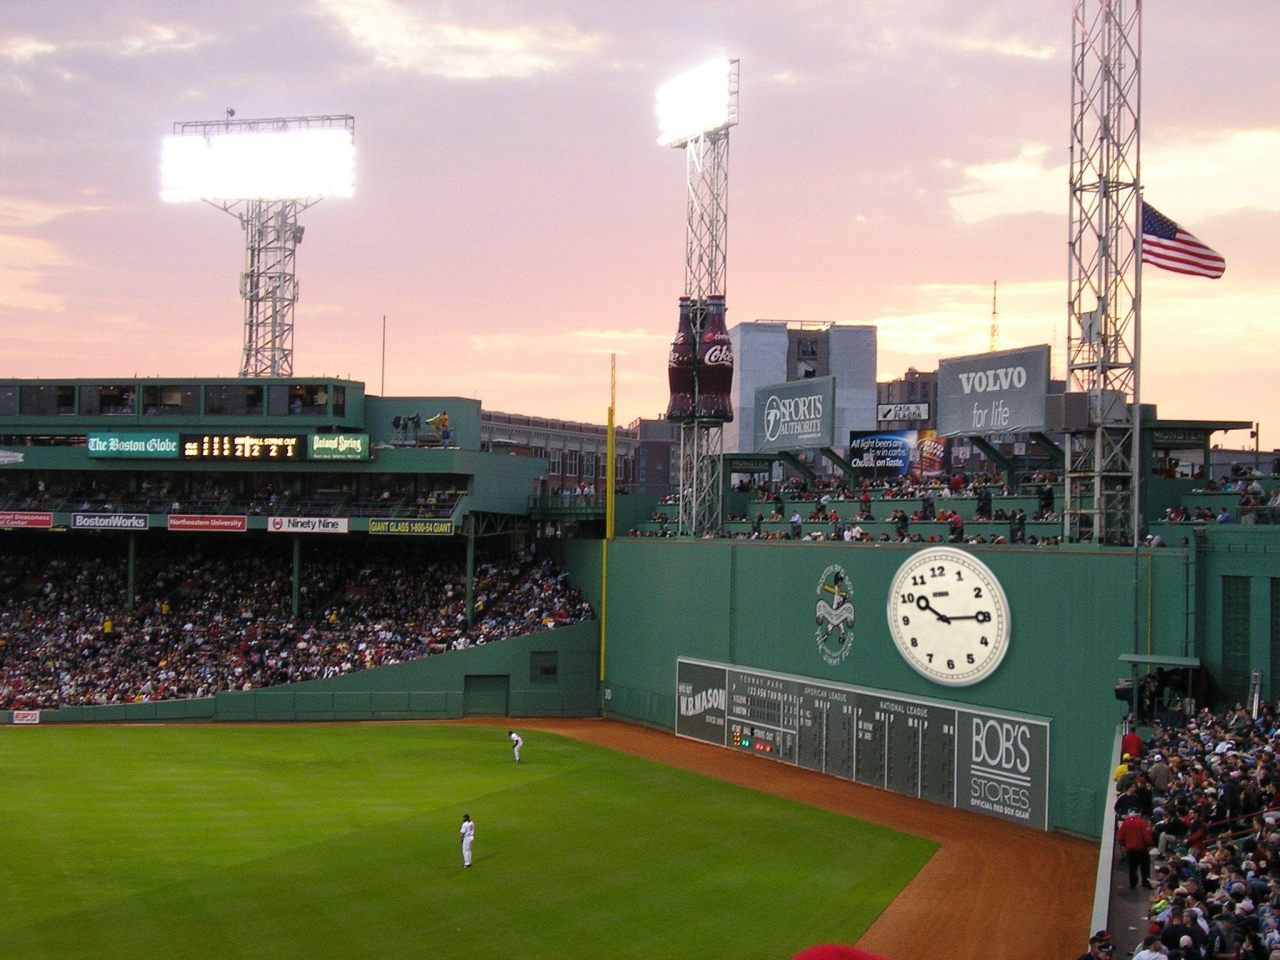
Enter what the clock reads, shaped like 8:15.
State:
10:15
